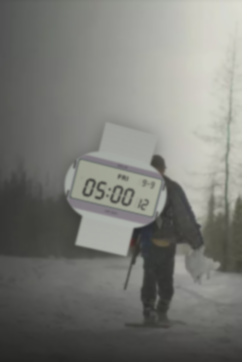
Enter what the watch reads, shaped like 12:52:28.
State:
5:00:12
